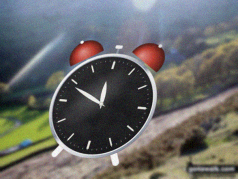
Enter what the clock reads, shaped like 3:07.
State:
11:49
